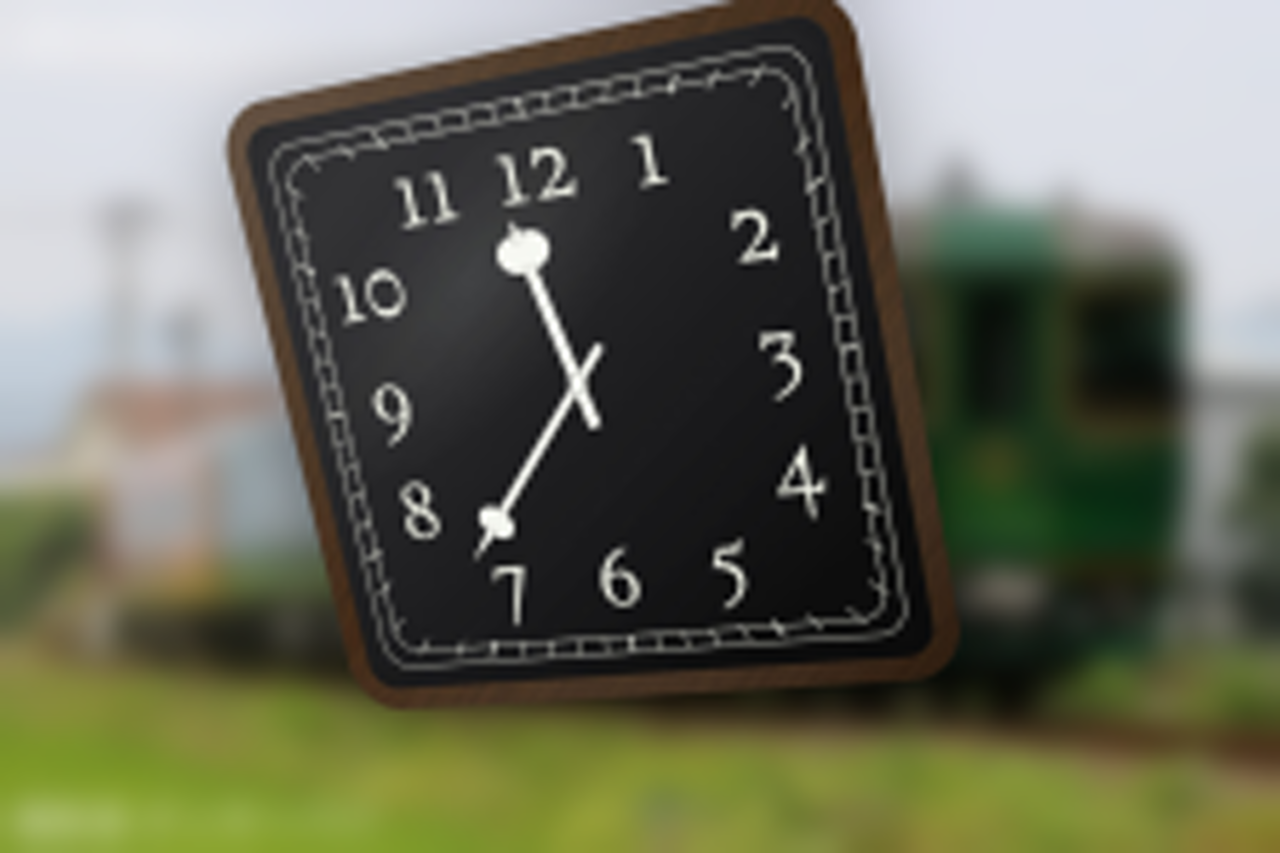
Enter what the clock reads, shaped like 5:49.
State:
11:37
